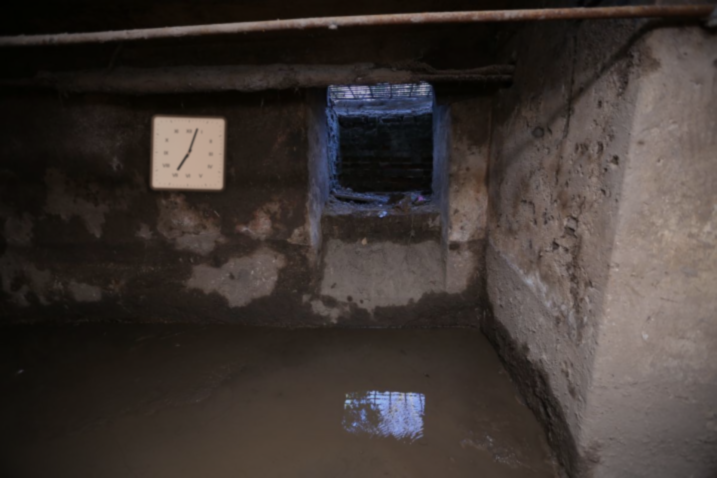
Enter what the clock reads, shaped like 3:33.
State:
7:03
